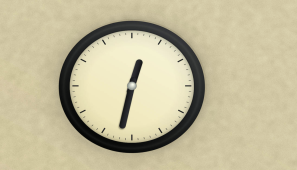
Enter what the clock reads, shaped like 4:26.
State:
12:32
